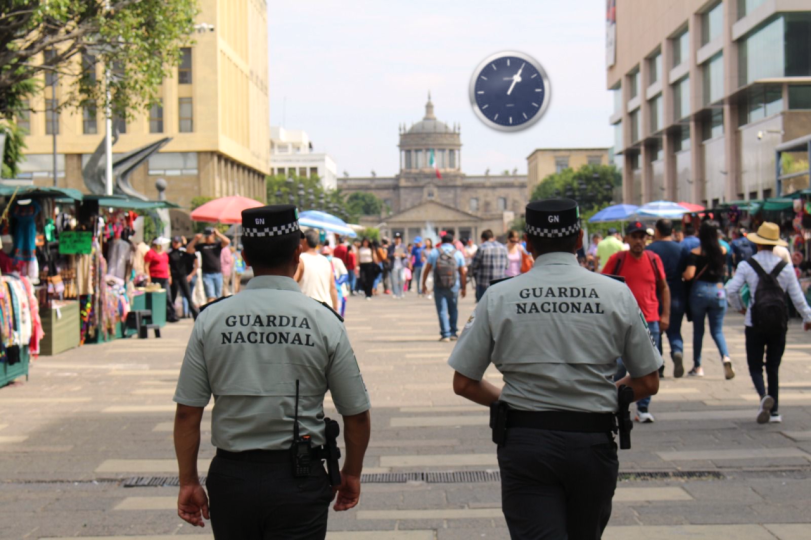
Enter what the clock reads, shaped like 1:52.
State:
1:05
